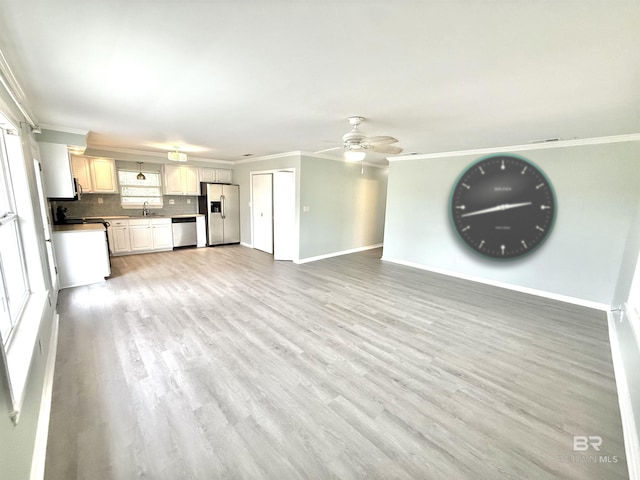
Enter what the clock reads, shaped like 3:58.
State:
2:43
